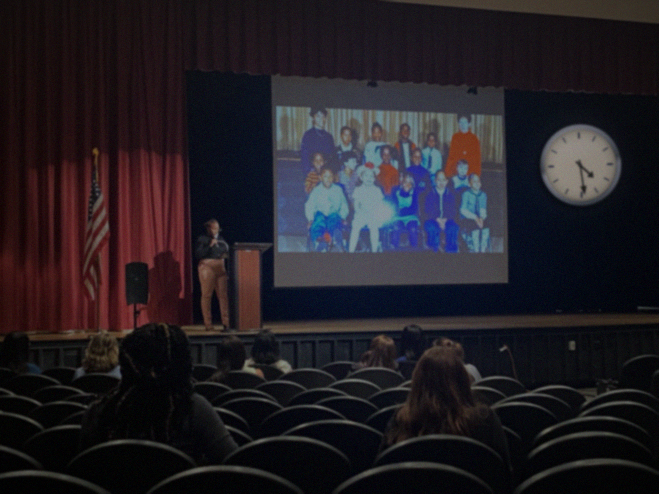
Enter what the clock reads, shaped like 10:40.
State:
4:29
